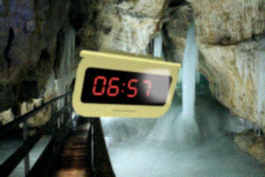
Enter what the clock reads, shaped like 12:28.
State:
6:57
